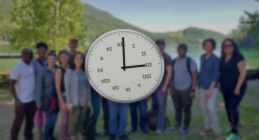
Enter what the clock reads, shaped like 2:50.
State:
3:01
